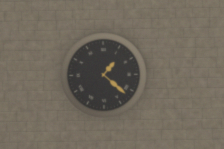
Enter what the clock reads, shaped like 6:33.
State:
1:22
